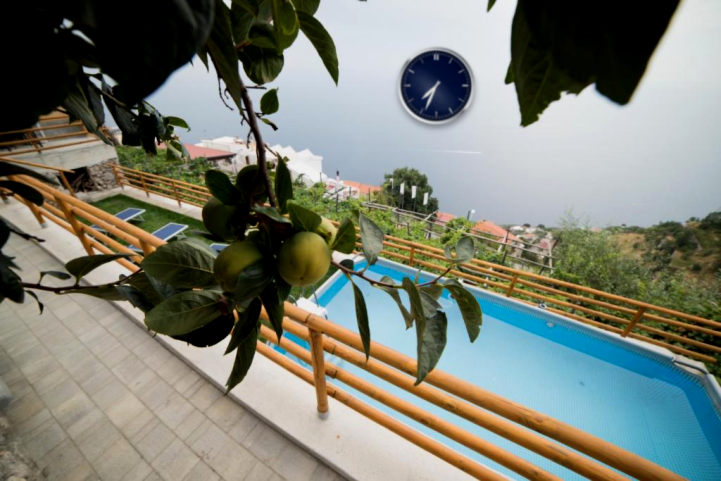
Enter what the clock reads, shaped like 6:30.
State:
7:34
